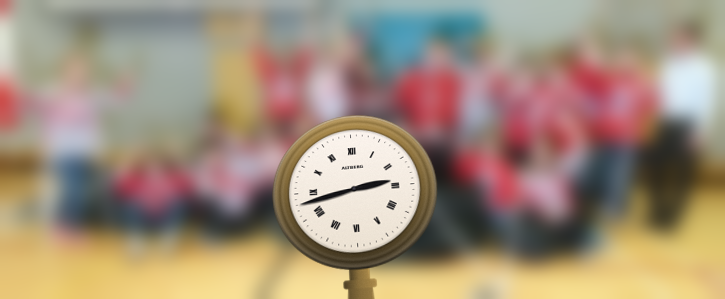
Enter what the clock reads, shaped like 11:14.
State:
2:43
